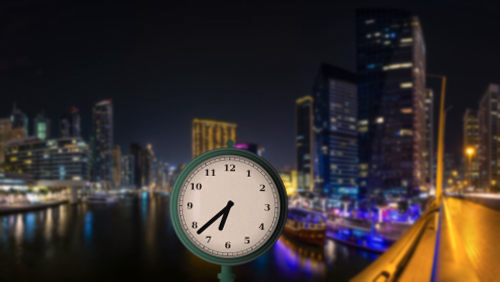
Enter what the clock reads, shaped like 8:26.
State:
6:38
